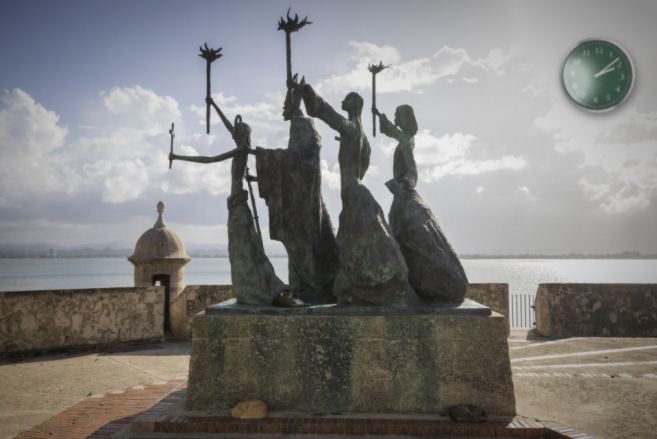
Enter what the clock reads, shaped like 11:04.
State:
2:08
